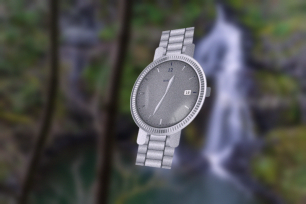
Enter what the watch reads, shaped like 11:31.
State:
12:34
